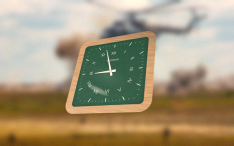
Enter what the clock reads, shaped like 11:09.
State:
8:57
